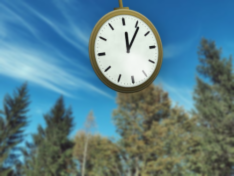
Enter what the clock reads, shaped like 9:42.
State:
12:06
